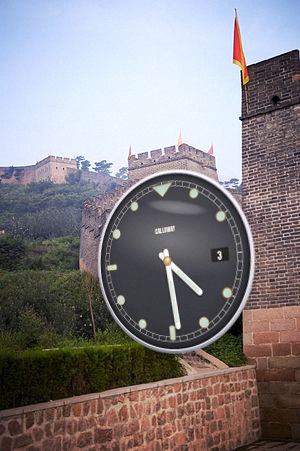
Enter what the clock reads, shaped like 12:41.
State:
4:29
